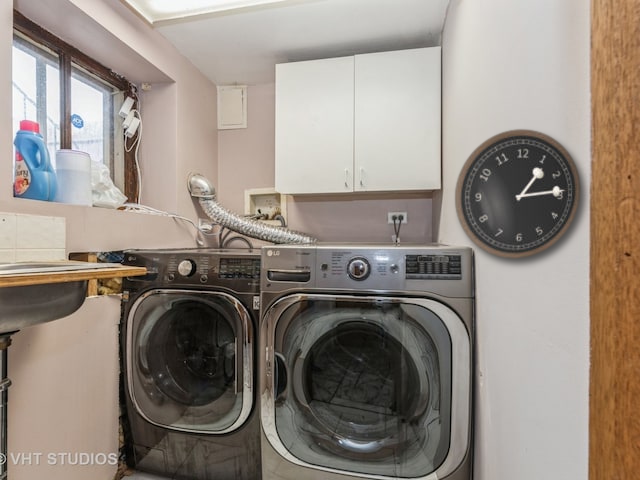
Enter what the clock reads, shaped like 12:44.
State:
1:14
